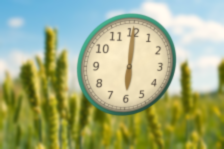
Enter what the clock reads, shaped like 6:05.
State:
6:00
